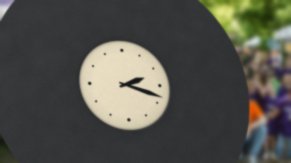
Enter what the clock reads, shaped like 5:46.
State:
2:18
